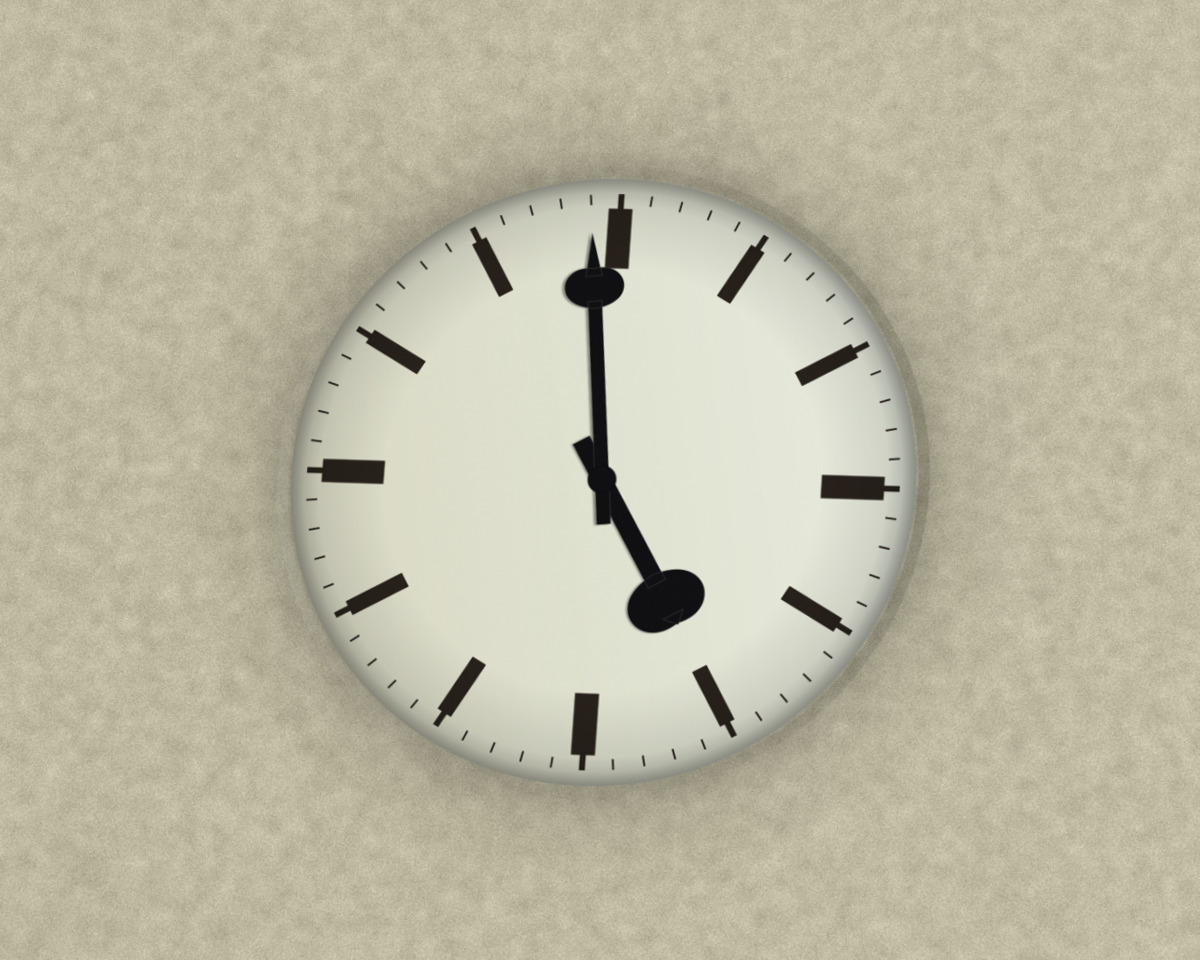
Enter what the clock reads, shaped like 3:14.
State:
4:59
